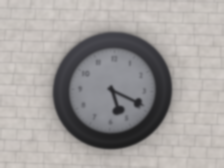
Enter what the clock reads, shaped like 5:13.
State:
5:19
